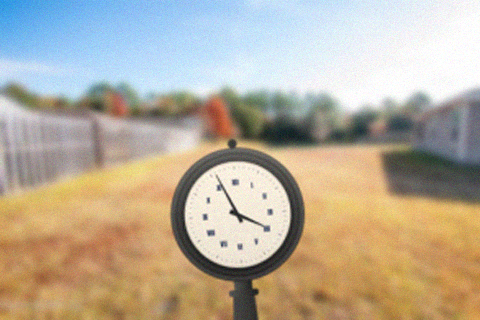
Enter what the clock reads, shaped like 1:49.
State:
3:56
